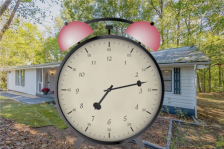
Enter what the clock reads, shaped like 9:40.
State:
7:13
